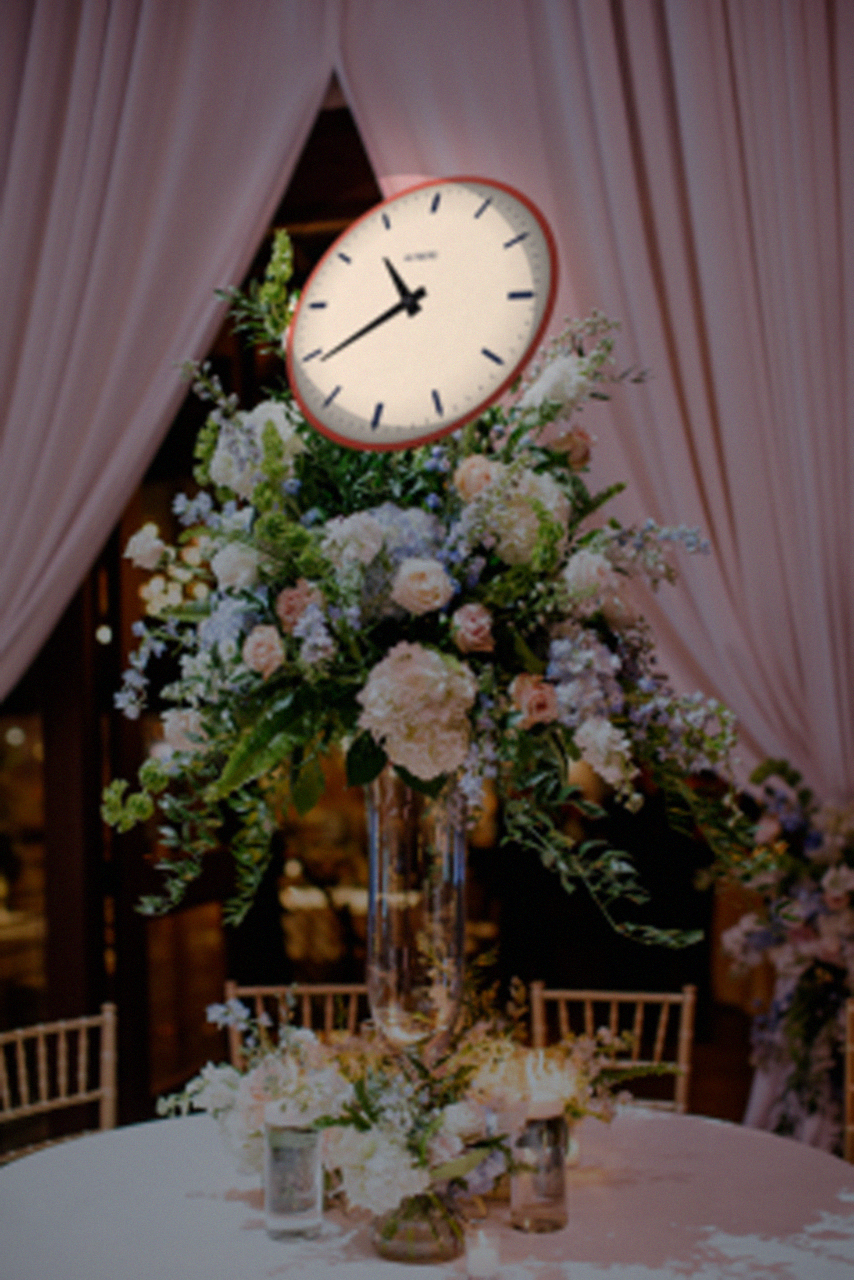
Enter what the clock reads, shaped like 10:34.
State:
10:39
